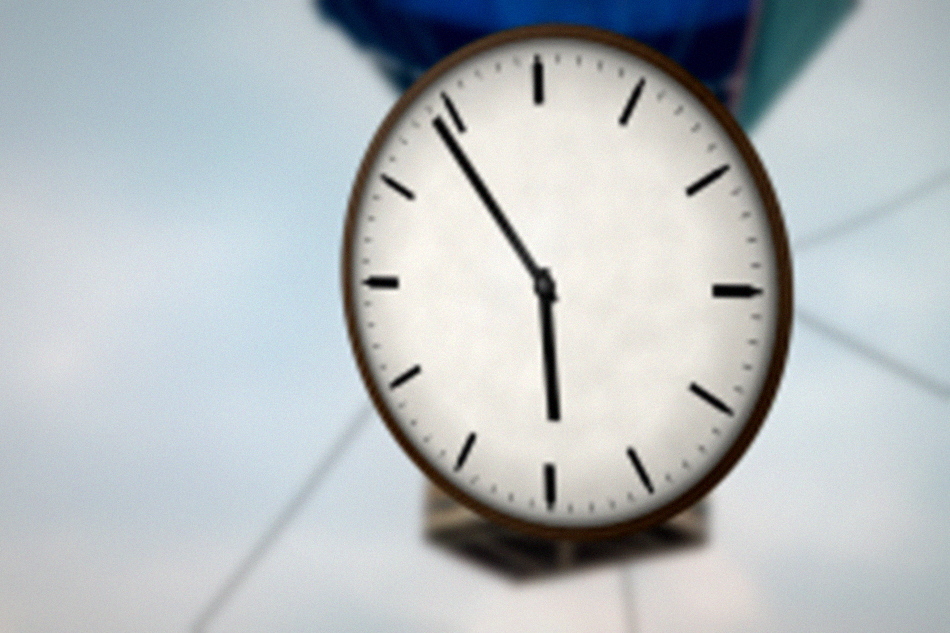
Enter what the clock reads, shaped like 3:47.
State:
5:54
